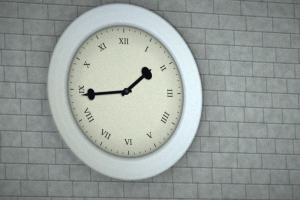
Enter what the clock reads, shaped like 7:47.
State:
1:44
